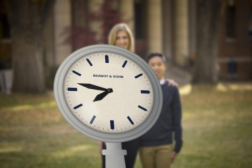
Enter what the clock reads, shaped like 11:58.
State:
7:47
